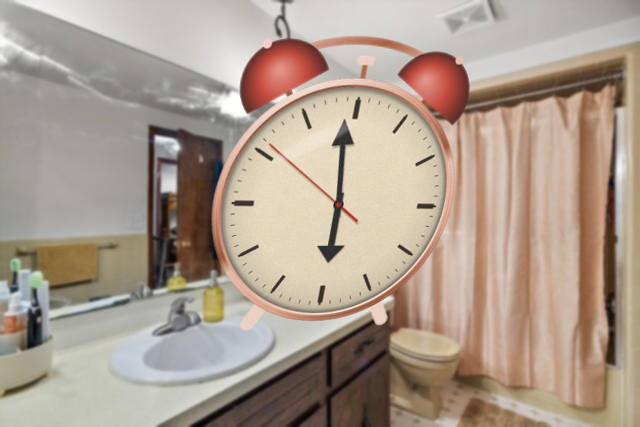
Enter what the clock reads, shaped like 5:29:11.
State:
5:58:51
